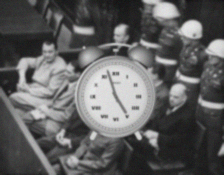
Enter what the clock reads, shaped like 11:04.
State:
4:57
